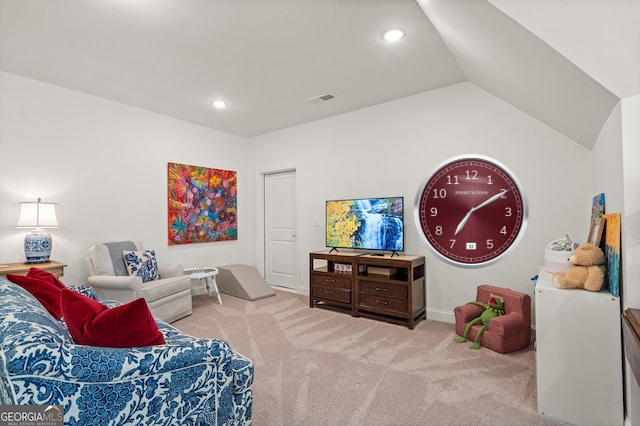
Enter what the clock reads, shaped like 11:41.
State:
7:10
